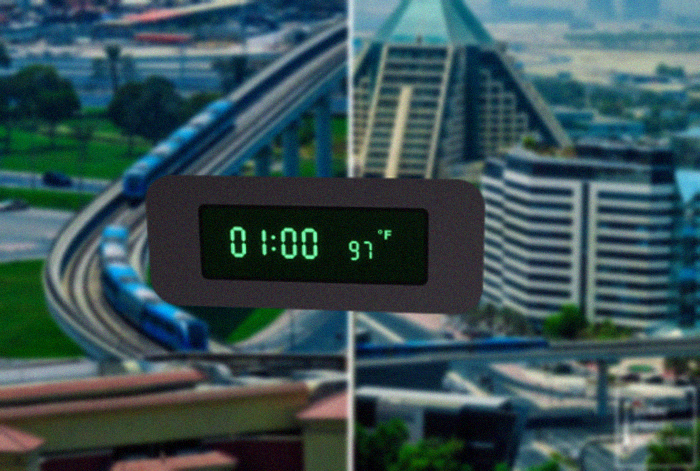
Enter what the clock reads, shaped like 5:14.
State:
1:00
